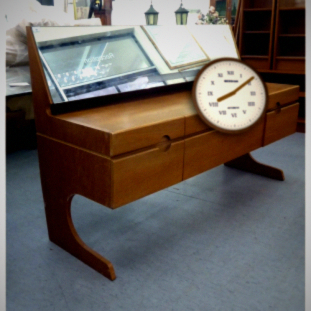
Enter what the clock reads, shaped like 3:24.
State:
8:09
